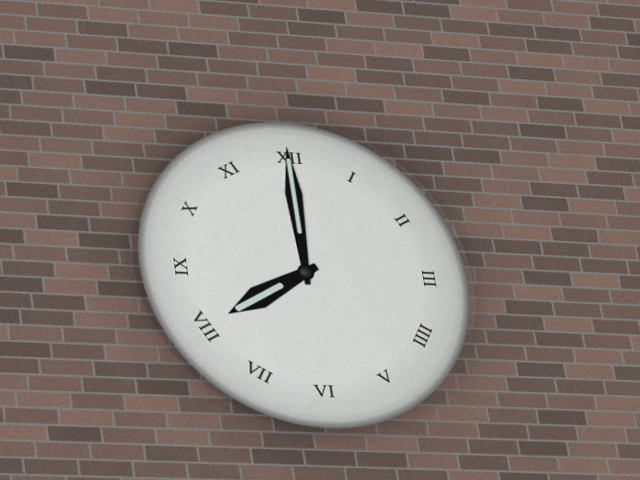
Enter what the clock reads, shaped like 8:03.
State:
8:00
